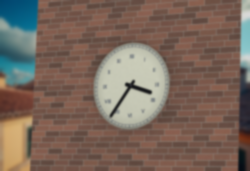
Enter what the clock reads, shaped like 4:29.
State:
3:36
